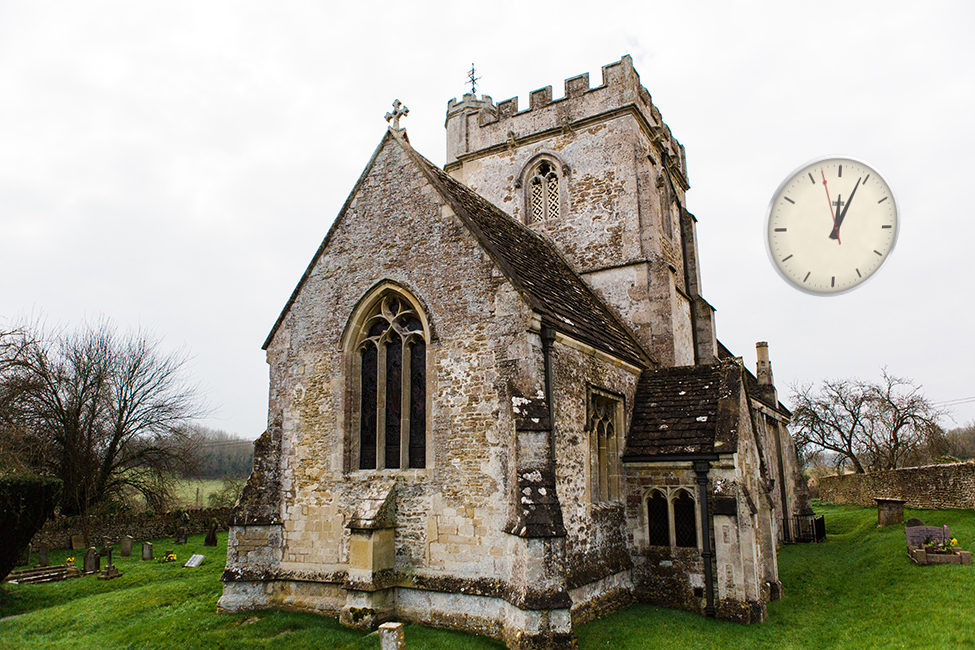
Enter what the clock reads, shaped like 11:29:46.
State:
12:03:57
